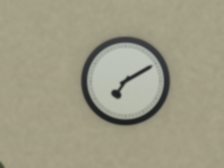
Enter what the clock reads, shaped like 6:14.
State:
7:10
